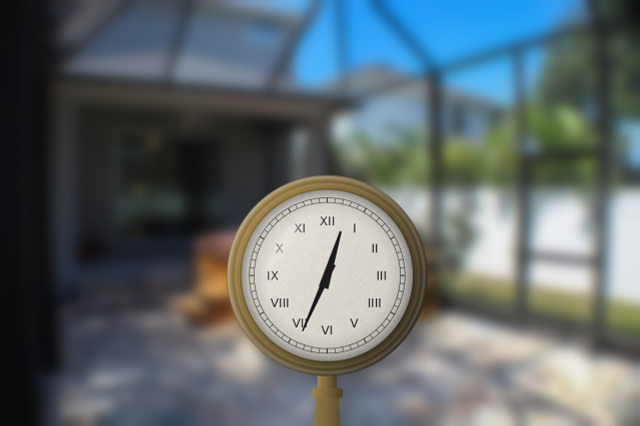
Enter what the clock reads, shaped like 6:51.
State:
12:34
